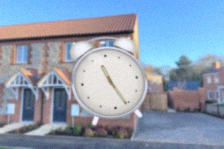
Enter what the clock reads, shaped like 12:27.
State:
11:26
